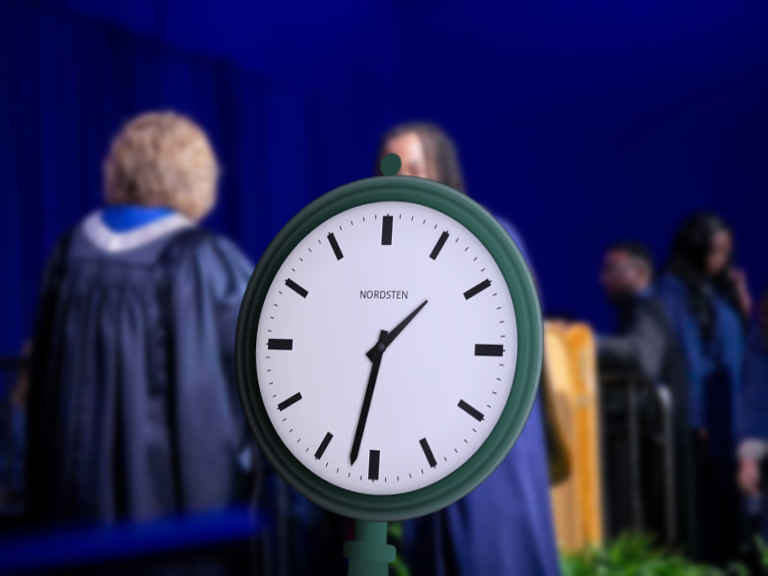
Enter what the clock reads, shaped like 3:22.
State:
1:32
